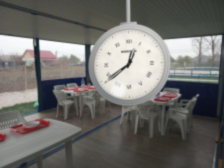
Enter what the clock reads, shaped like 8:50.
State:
12:39
